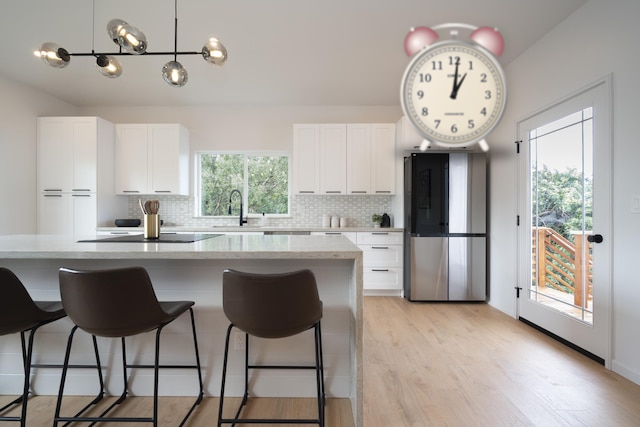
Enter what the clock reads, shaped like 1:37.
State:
1:01
